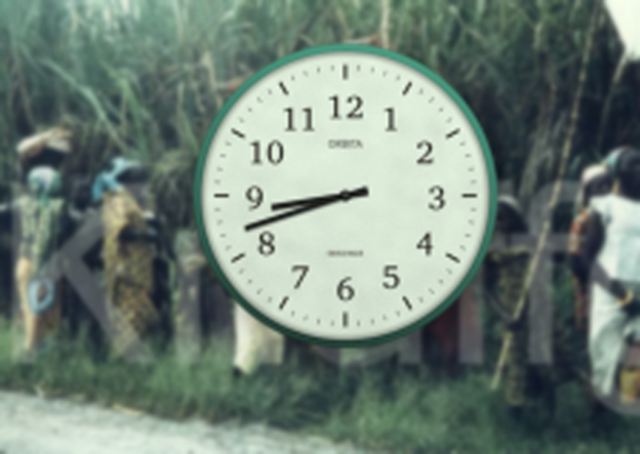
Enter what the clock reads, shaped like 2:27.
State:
8:42
